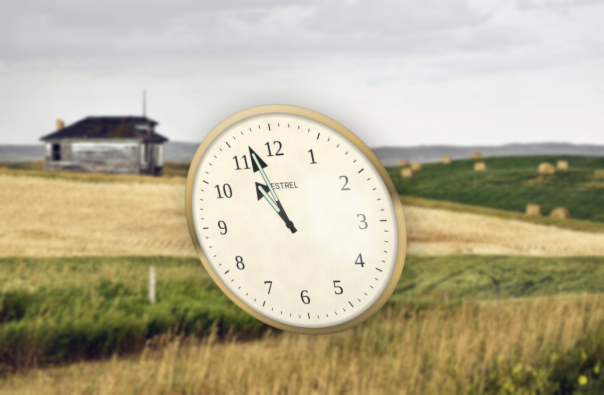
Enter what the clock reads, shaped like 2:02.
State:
10:57
